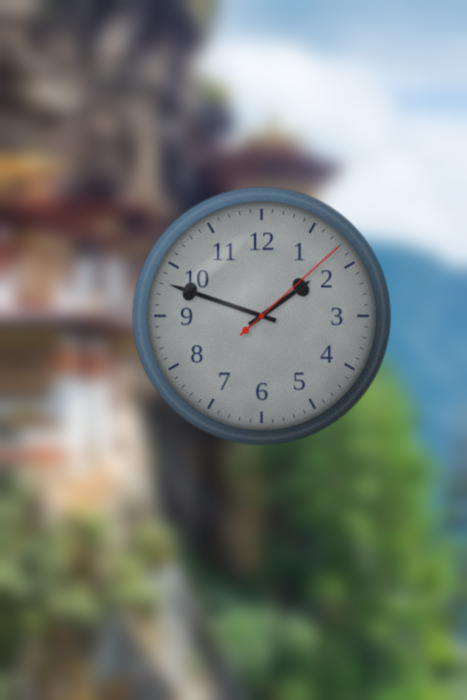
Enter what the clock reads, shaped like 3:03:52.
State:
1:48:08
